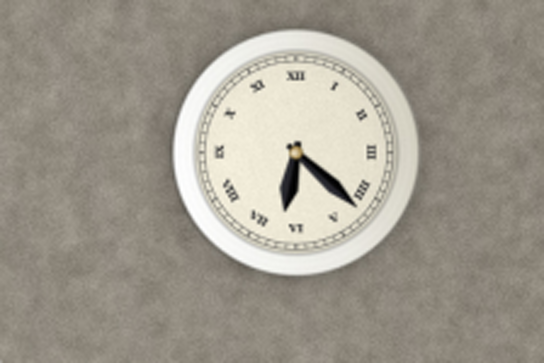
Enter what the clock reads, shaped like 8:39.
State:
6:22
